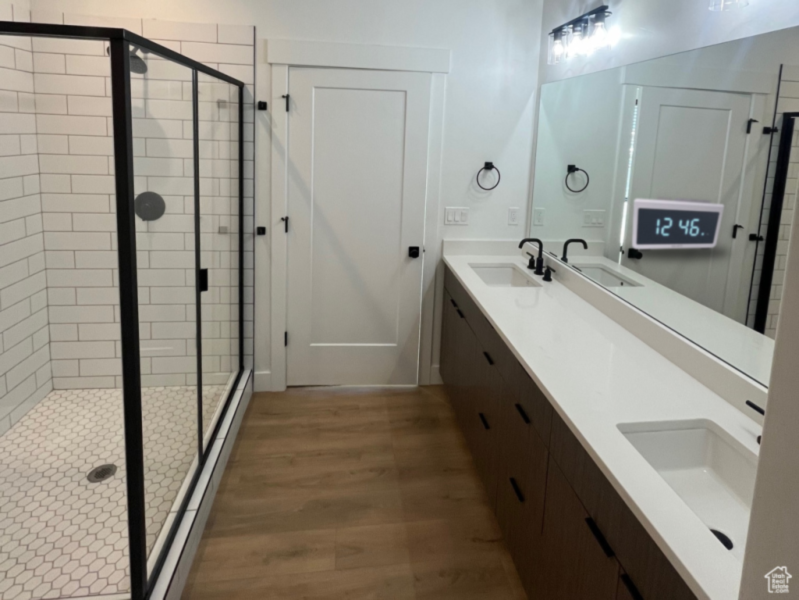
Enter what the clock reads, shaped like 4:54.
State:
12:46
